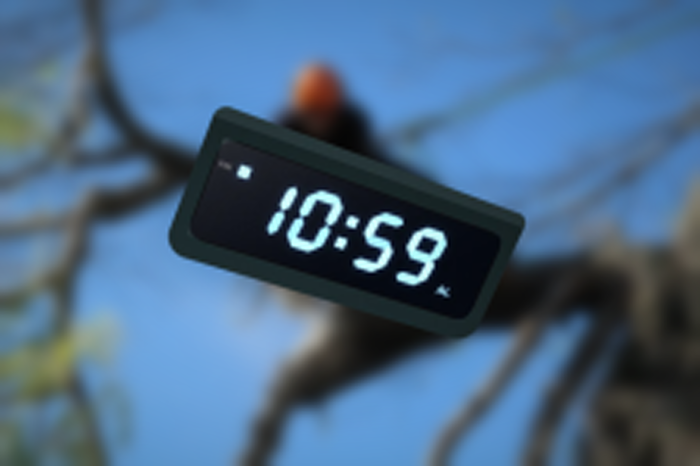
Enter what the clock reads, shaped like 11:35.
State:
10:59
